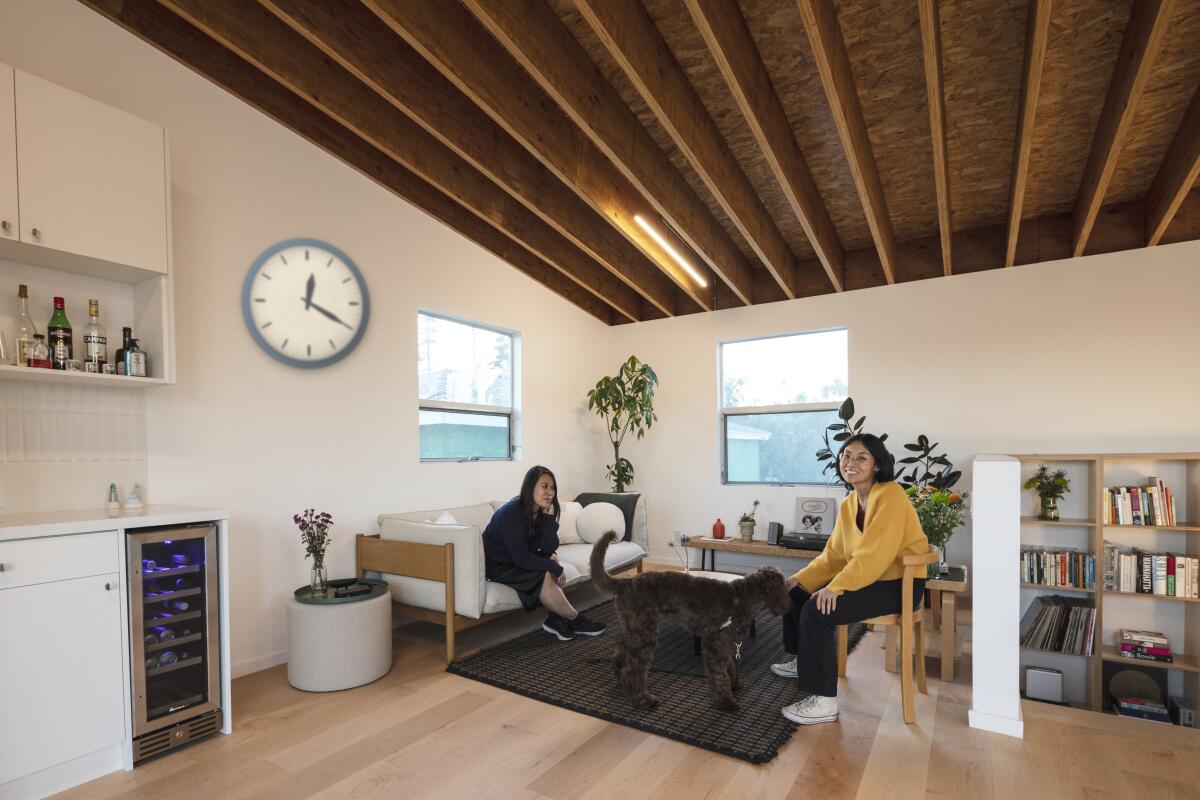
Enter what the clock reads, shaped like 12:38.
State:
12:20
